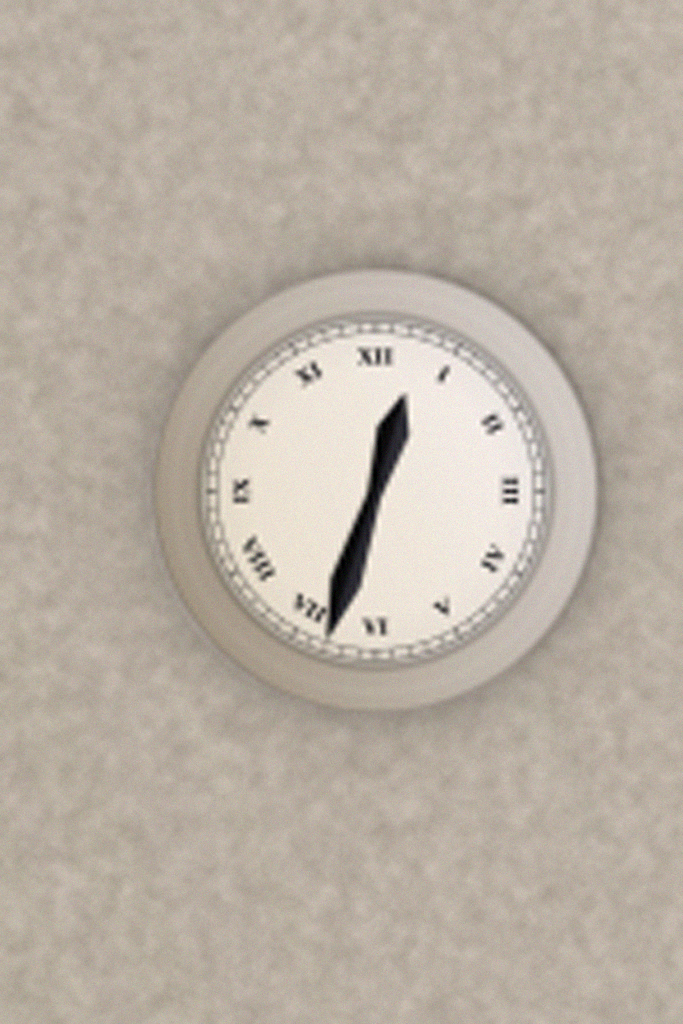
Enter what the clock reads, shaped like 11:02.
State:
12:33
